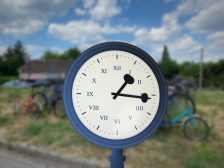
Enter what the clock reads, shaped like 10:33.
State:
1:16
